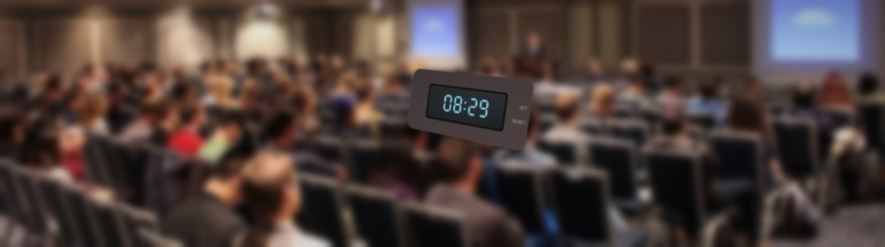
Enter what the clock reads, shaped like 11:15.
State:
8:29
